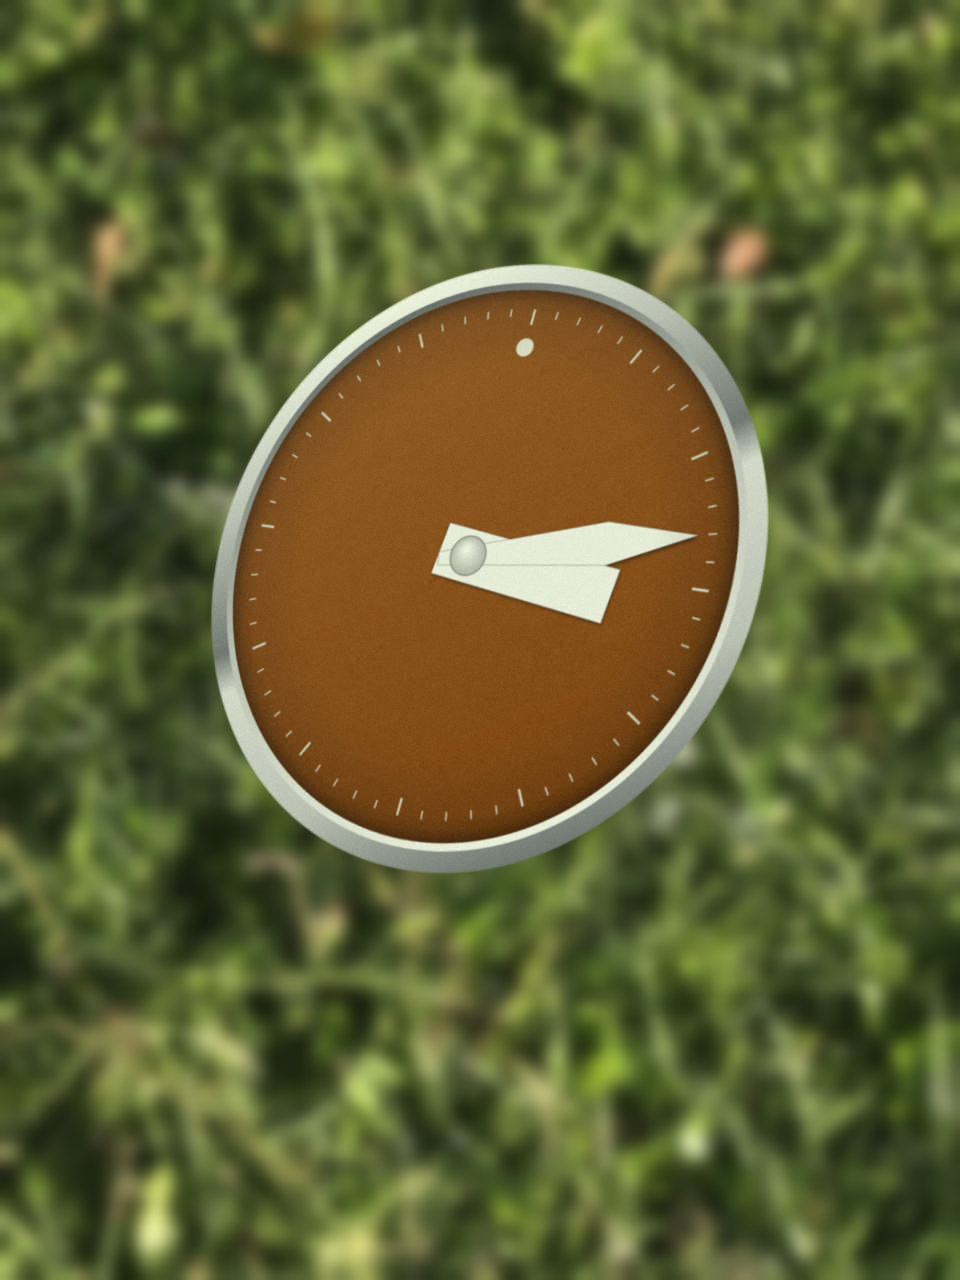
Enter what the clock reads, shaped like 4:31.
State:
3:13
